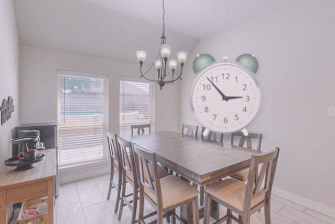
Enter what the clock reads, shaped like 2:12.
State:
2:53
